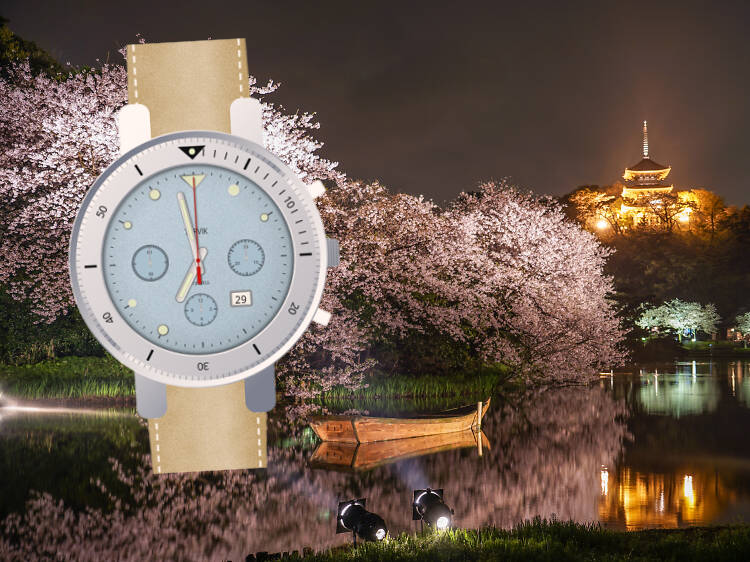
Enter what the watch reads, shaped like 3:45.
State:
6:58
